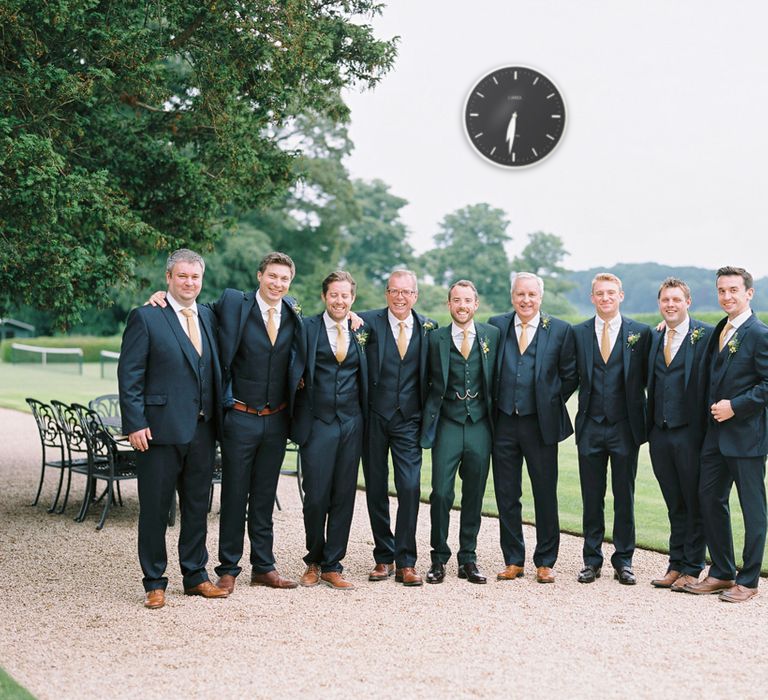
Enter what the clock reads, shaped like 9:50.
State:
6:31
